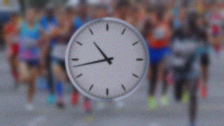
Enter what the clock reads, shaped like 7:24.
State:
10:43
